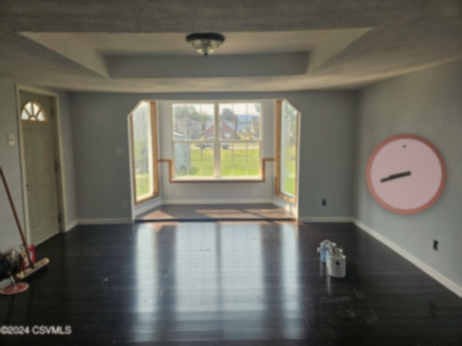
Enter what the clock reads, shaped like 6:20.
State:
8:43
